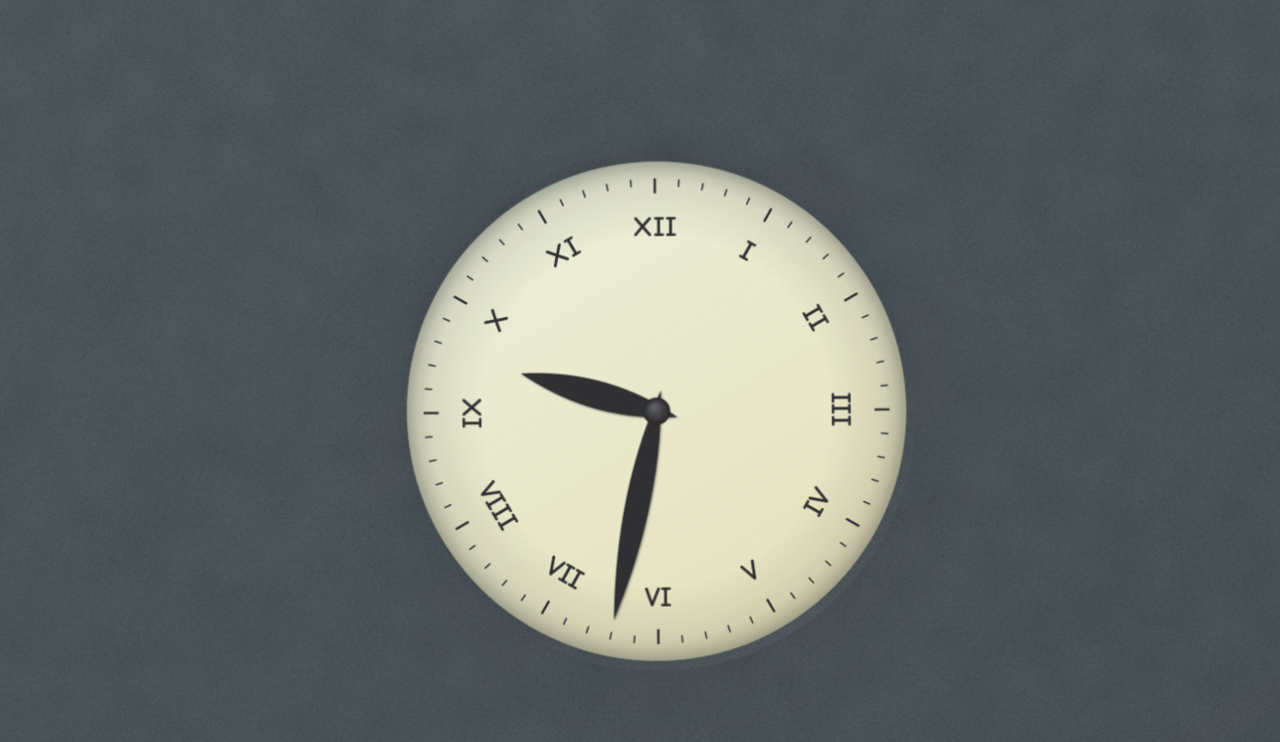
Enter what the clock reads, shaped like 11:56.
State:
9:32
